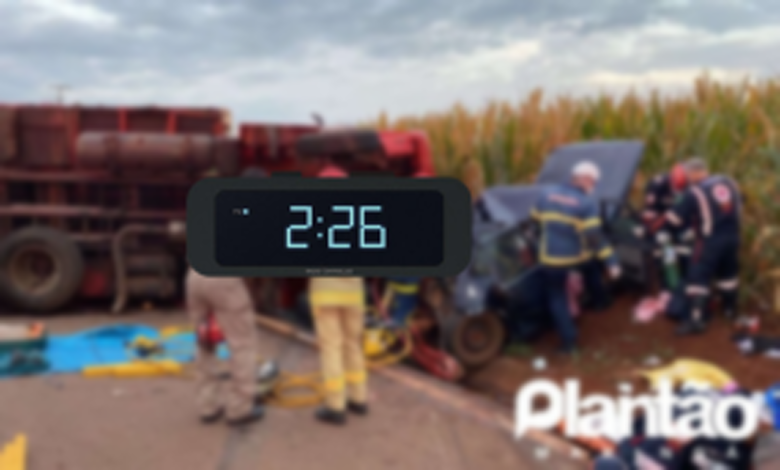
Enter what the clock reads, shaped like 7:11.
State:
2:26
